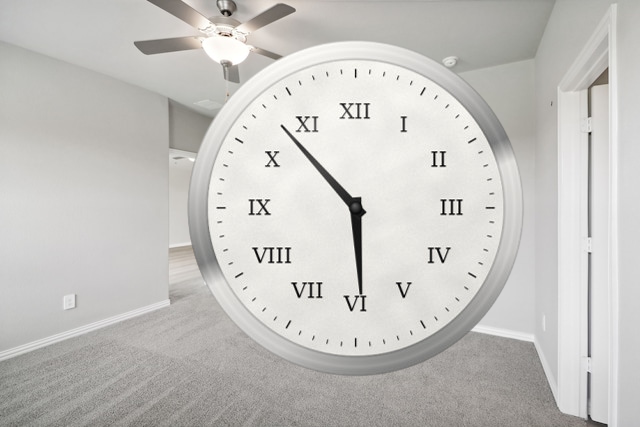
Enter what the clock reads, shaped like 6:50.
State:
5:53
